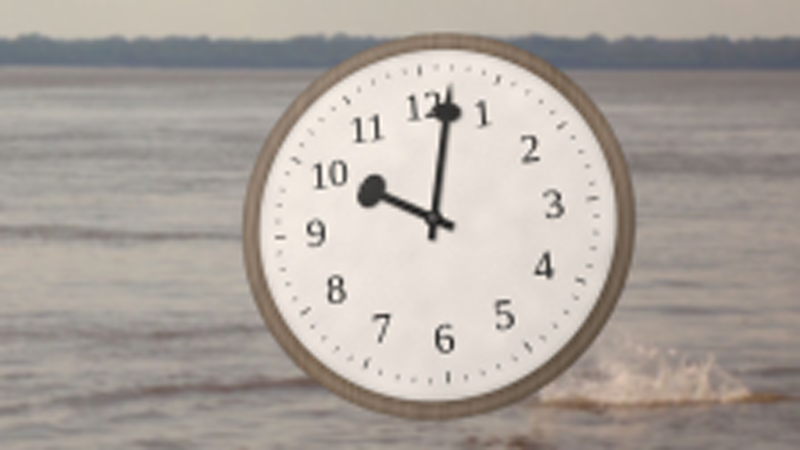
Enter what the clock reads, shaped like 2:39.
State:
10:02
